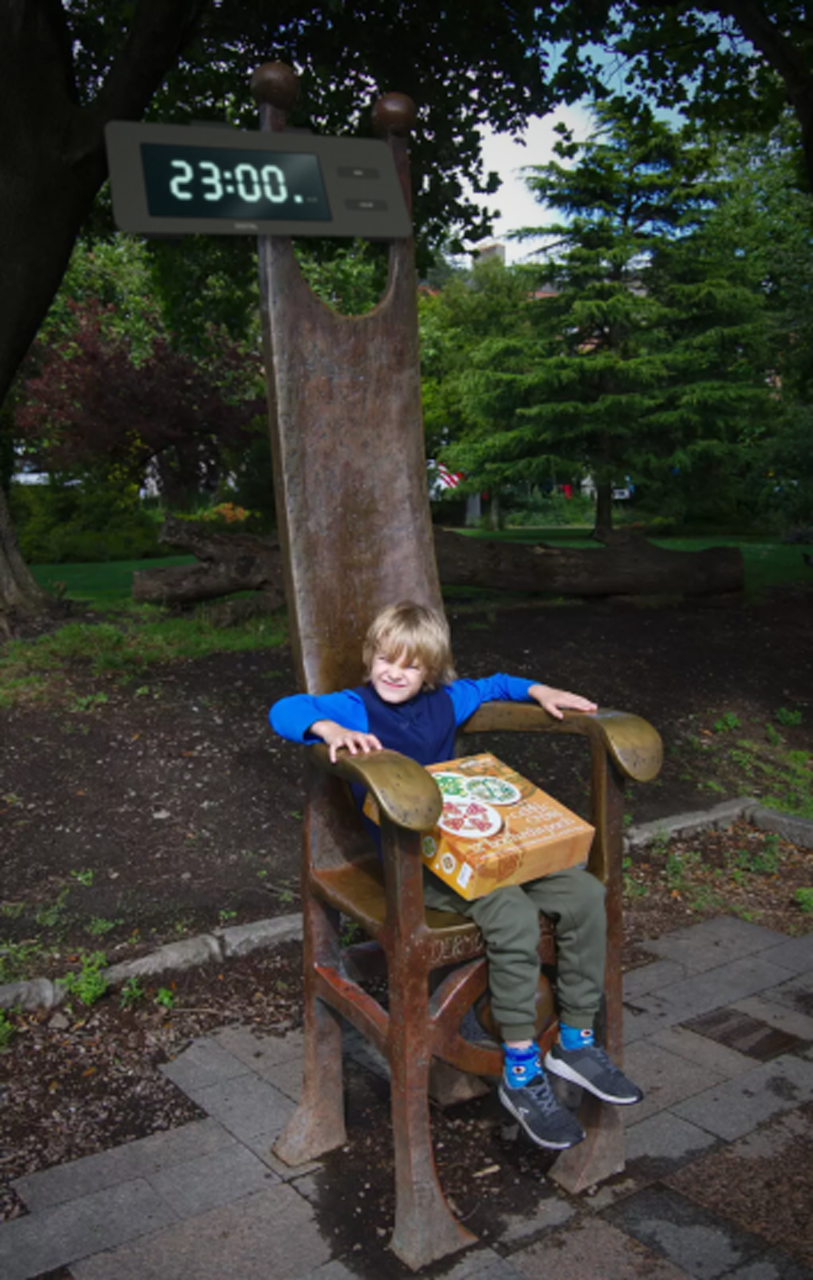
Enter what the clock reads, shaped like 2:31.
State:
23:00
